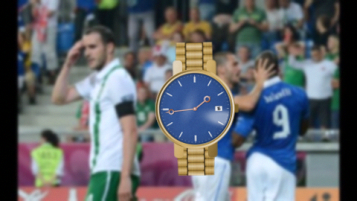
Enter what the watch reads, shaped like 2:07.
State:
1:44
